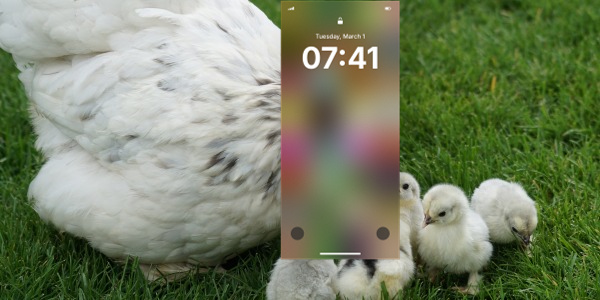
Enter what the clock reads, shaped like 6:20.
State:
7:41
